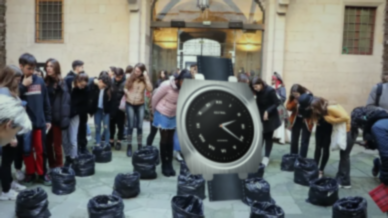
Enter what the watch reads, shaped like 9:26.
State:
2:21
